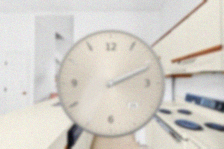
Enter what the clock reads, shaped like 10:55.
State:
2:11
